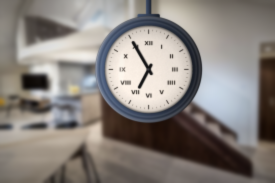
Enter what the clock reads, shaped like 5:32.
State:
6:55
